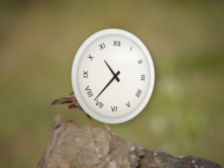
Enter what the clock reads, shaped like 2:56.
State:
10:37
